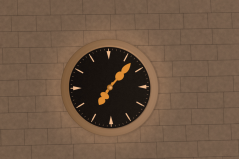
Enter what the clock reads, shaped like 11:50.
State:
7:07
